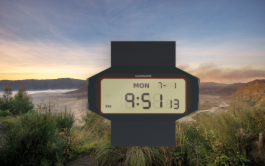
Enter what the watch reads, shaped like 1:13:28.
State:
9:51:13
